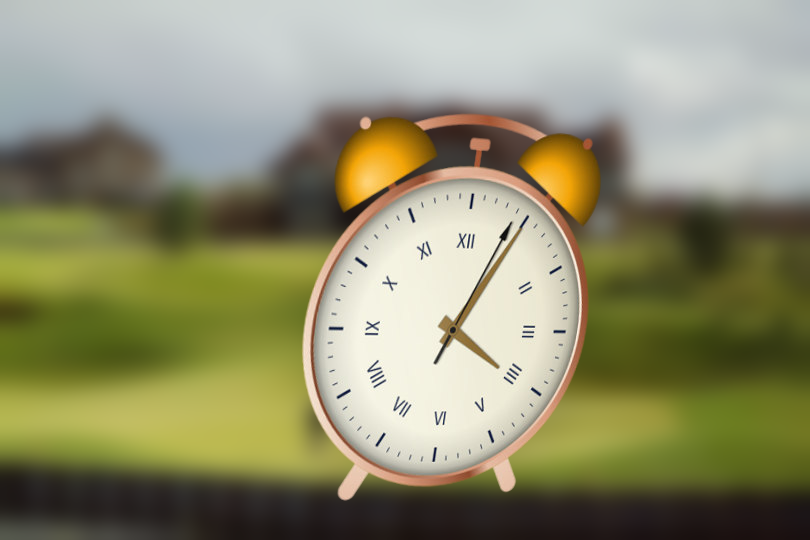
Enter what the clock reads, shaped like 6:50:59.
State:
4:05:04
